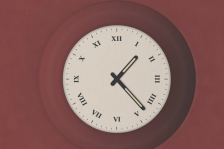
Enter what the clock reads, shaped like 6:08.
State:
1:23
